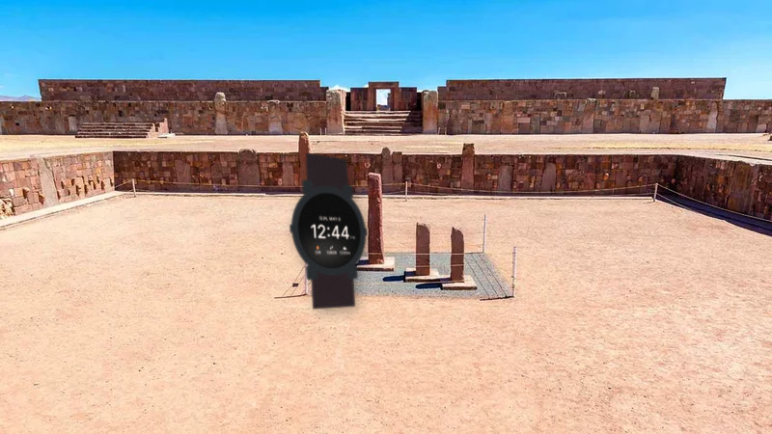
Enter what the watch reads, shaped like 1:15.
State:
12:44
